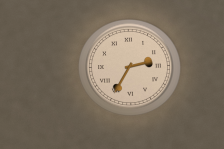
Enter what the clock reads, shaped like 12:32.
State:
2:35
